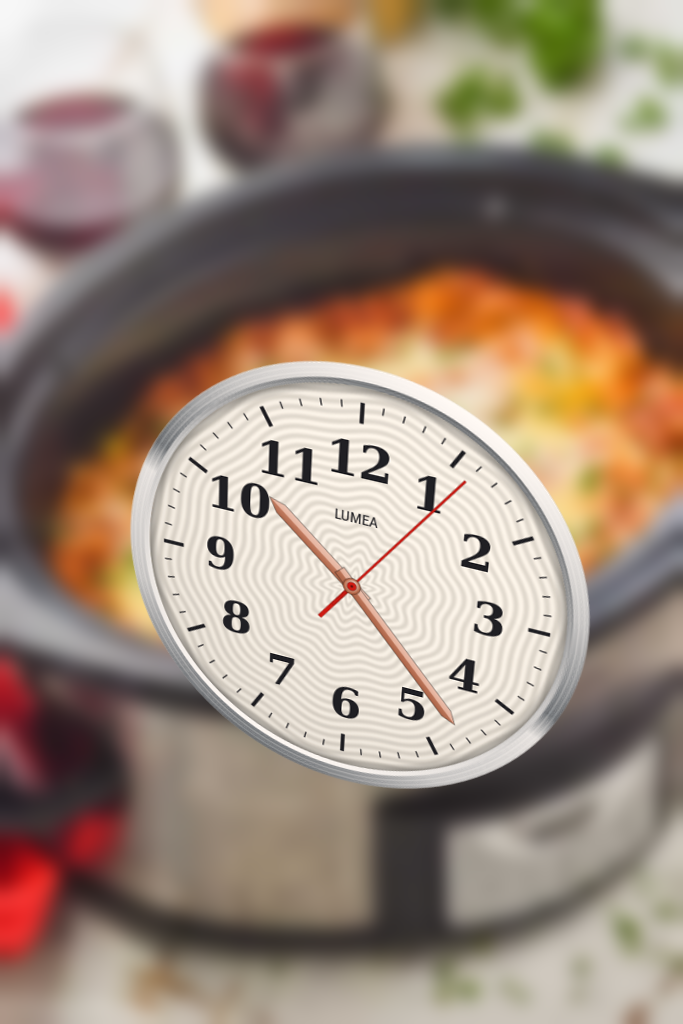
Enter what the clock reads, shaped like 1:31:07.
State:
10:23:06
